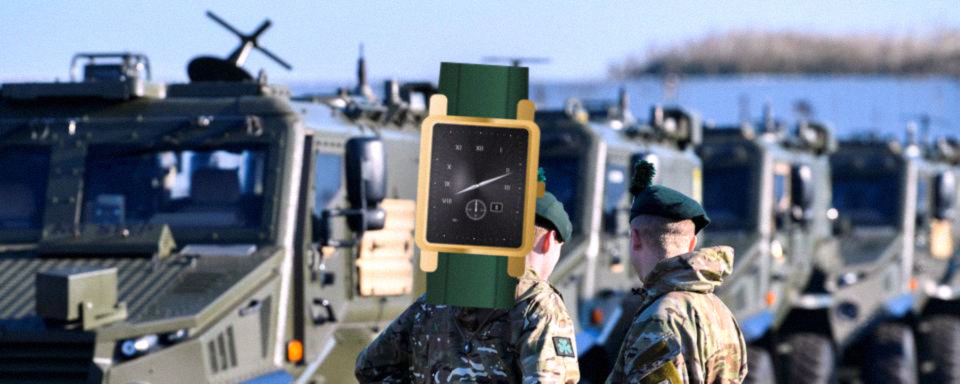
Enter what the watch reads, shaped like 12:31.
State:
8:11
